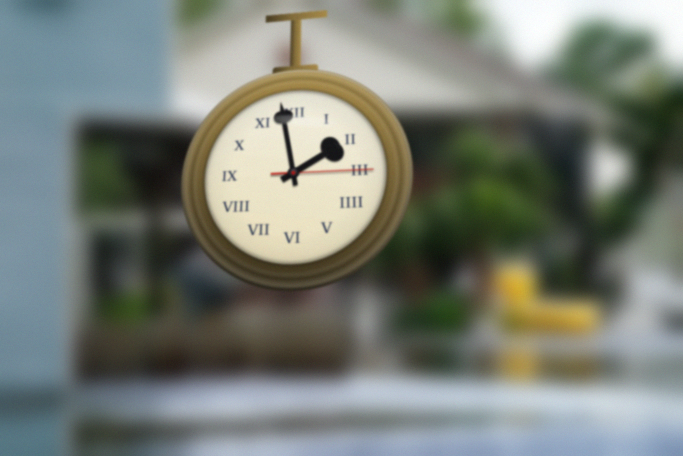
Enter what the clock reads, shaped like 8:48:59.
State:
1:58:15
